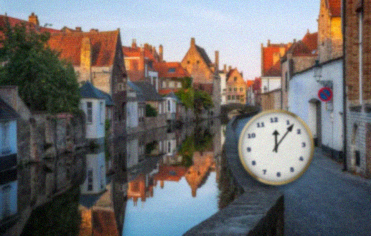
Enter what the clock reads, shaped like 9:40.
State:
12:07
